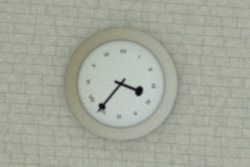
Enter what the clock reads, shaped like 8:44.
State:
3:36
